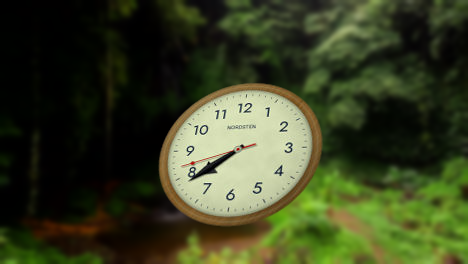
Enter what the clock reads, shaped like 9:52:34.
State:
7:38:42
